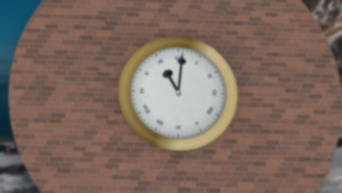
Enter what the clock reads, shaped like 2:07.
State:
11:01
